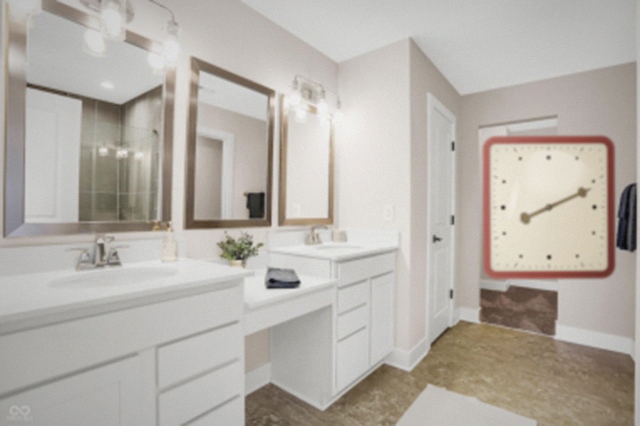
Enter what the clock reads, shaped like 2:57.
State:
8:11
